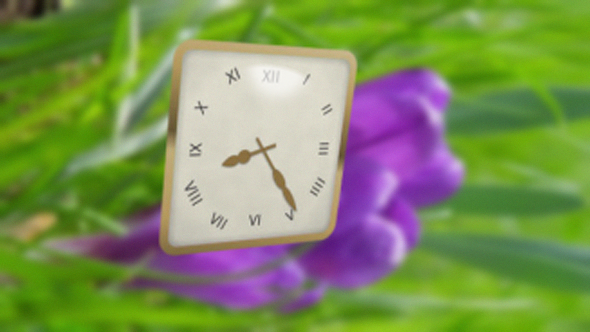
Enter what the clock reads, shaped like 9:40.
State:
8:24
